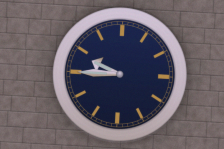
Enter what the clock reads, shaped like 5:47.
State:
9:45
